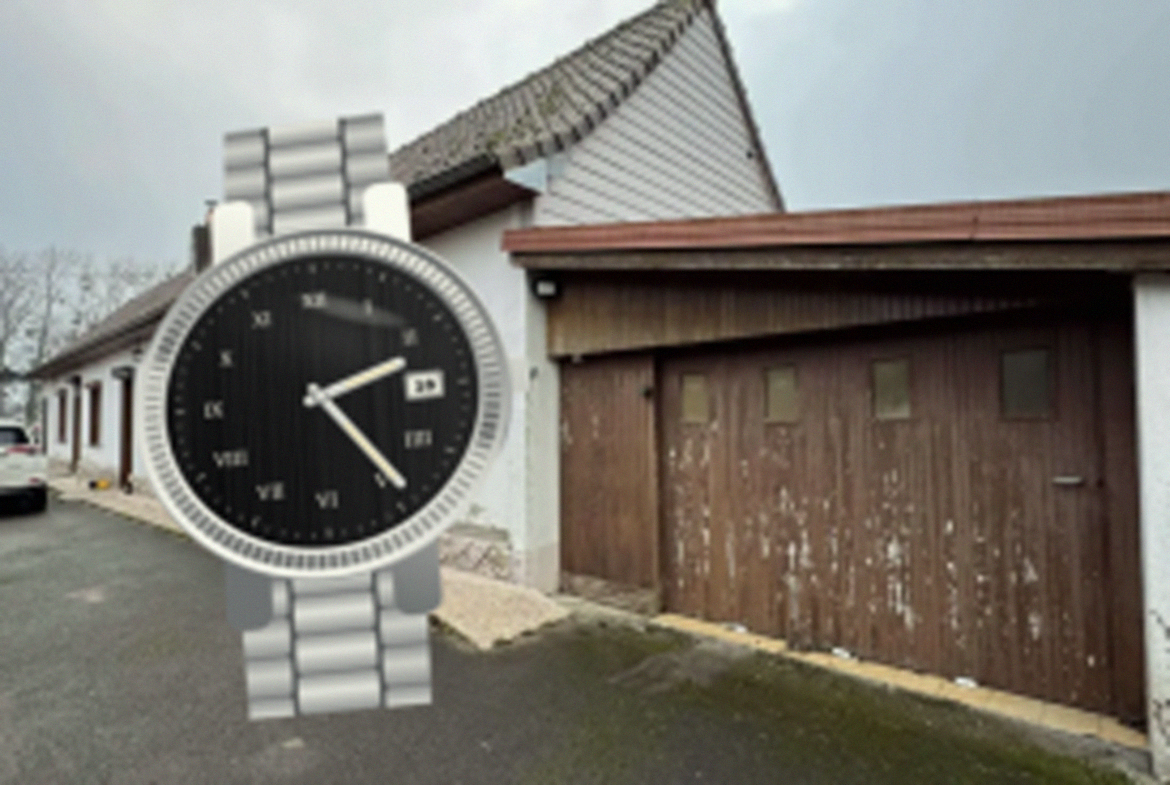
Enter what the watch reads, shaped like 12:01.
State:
2:24
